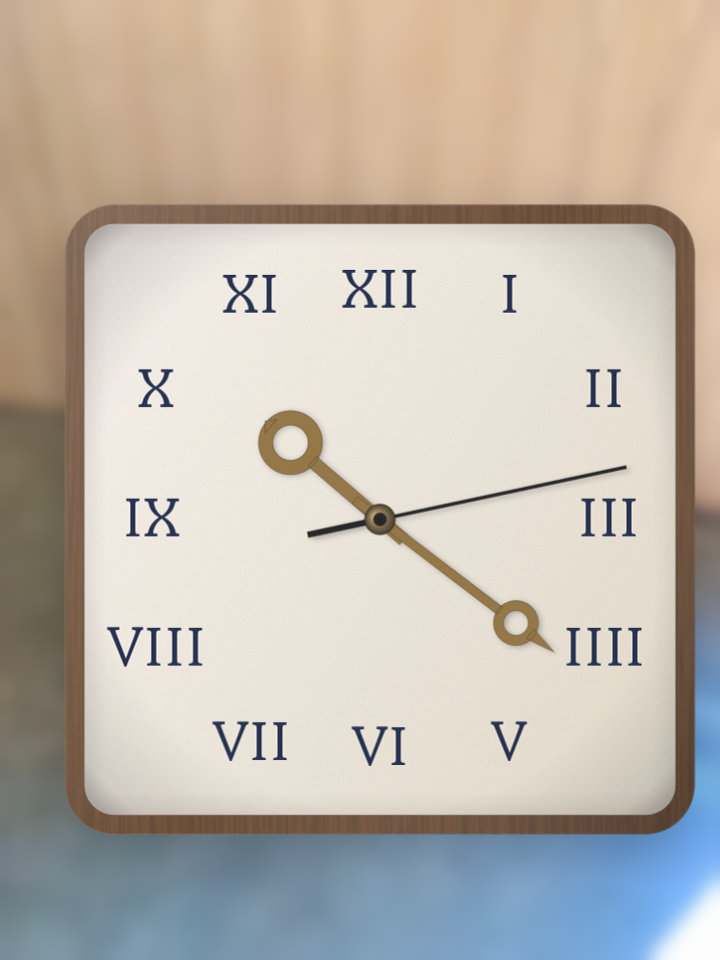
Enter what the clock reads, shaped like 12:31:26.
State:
10:21:13
